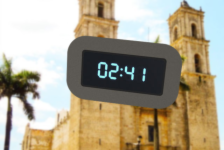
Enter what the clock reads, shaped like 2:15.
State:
2:41
